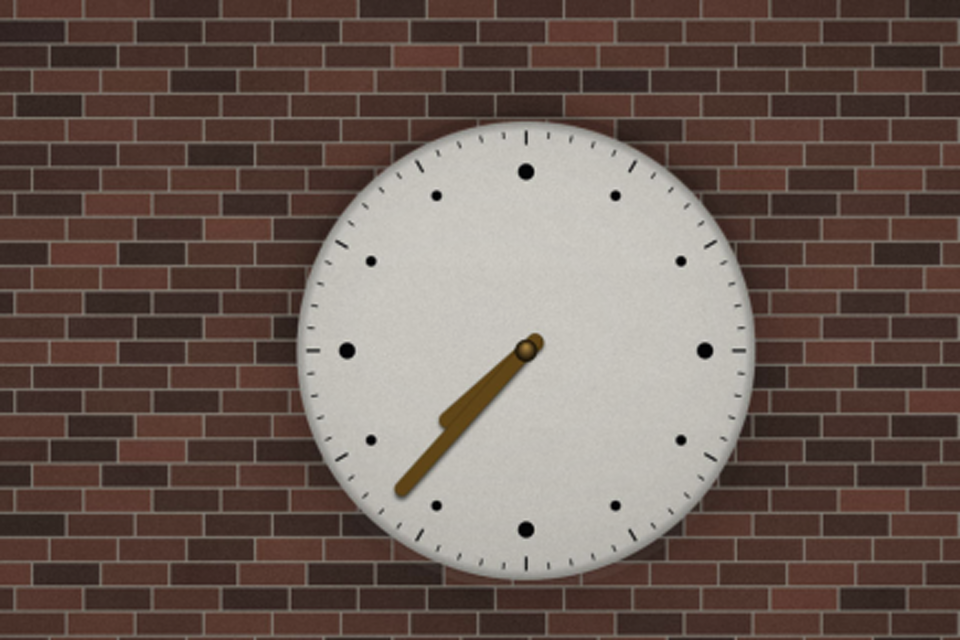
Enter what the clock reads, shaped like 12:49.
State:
7:37
